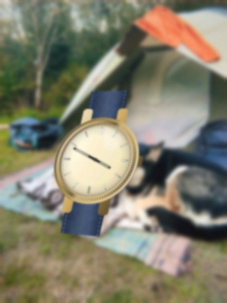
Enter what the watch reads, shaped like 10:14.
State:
3:49
